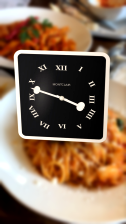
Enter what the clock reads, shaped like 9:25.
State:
3:48
